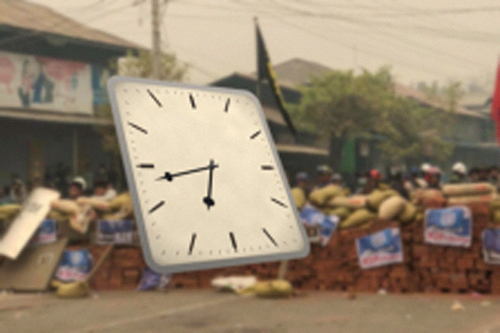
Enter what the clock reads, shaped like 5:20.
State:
6:43
